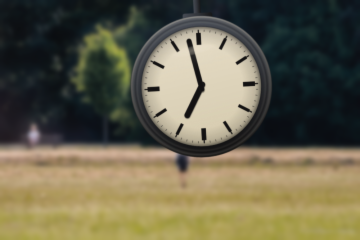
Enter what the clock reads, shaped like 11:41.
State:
6:58
